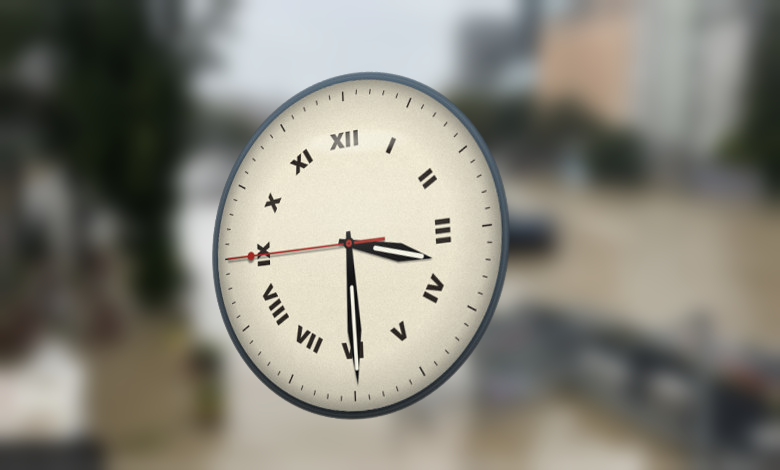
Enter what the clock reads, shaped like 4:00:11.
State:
3:29:45
